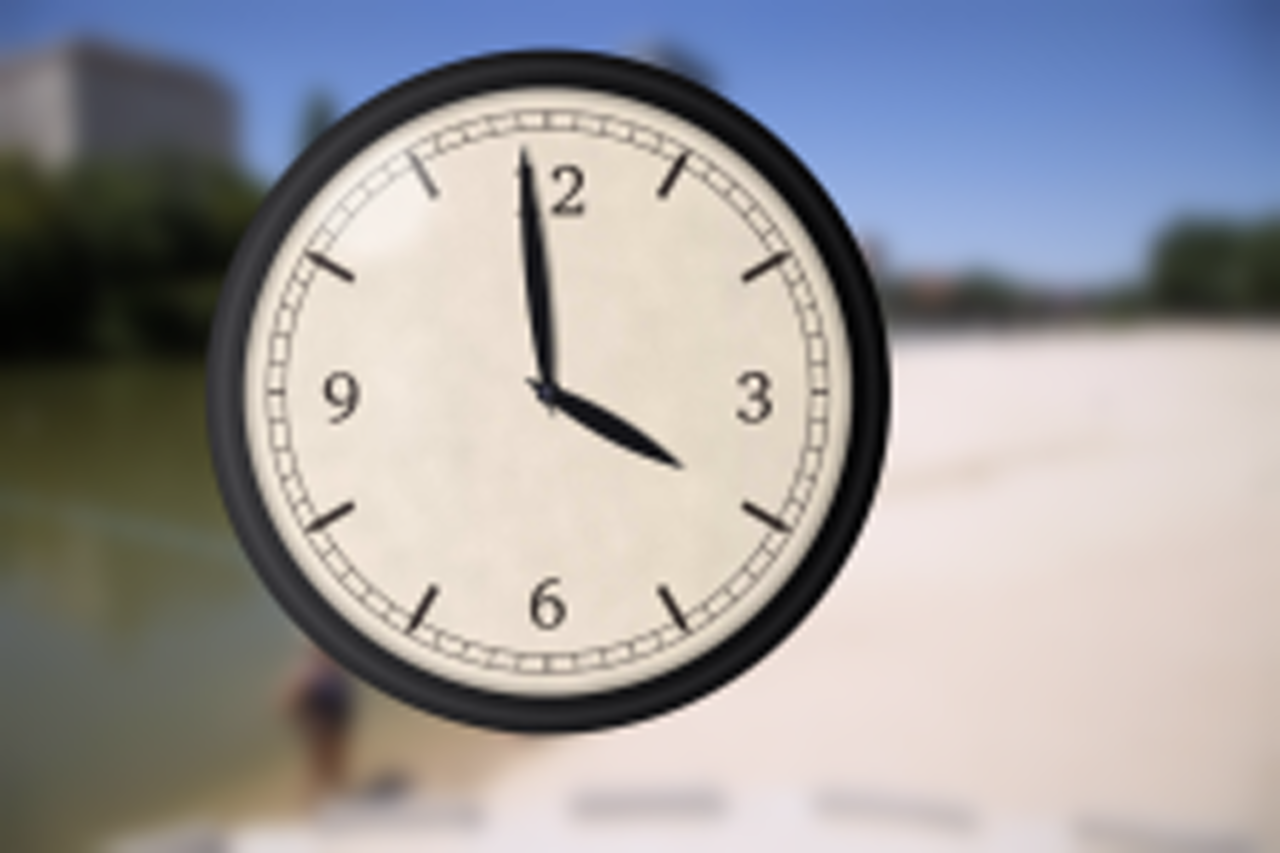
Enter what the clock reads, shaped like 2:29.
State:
3:59
